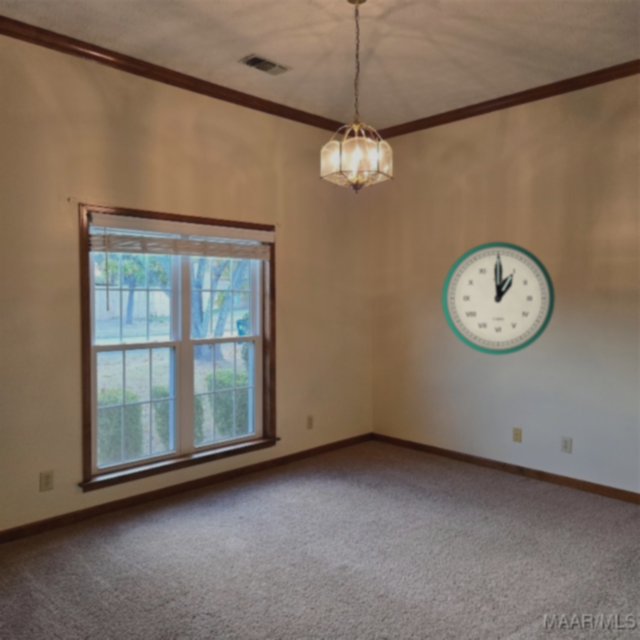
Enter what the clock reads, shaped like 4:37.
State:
1:00
